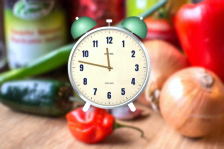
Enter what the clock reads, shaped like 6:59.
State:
11:47
